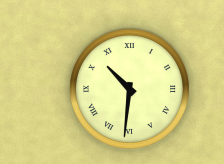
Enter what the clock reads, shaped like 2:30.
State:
10:31
